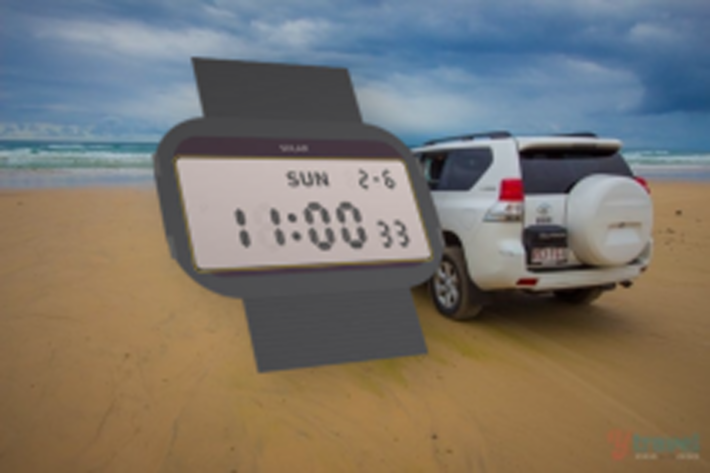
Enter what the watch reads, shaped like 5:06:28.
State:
11:00:33
